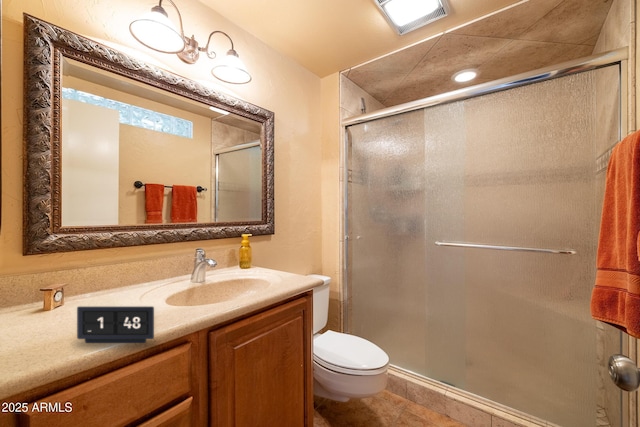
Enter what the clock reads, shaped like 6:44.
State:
1:48
